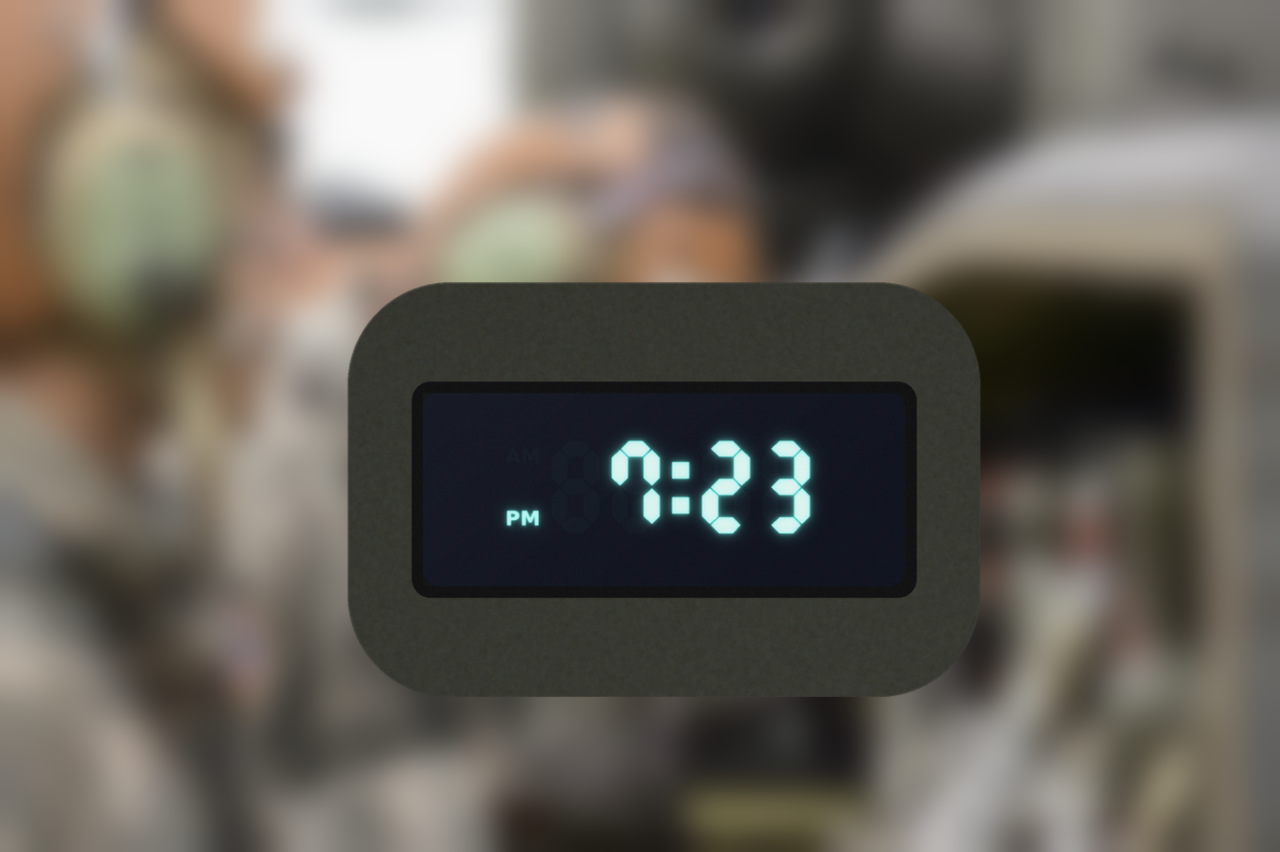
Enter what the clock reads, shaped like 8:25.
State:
7:23
